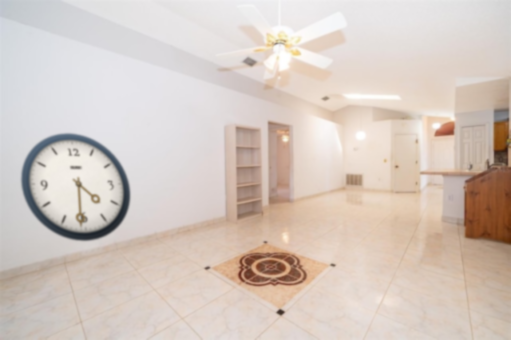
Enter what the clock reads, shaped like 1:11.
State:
4:31
